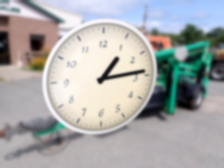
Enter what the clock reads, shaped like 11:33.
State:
1:14
